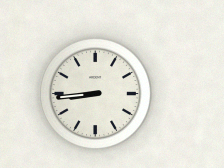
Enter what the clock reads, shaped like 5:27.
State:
8:44
